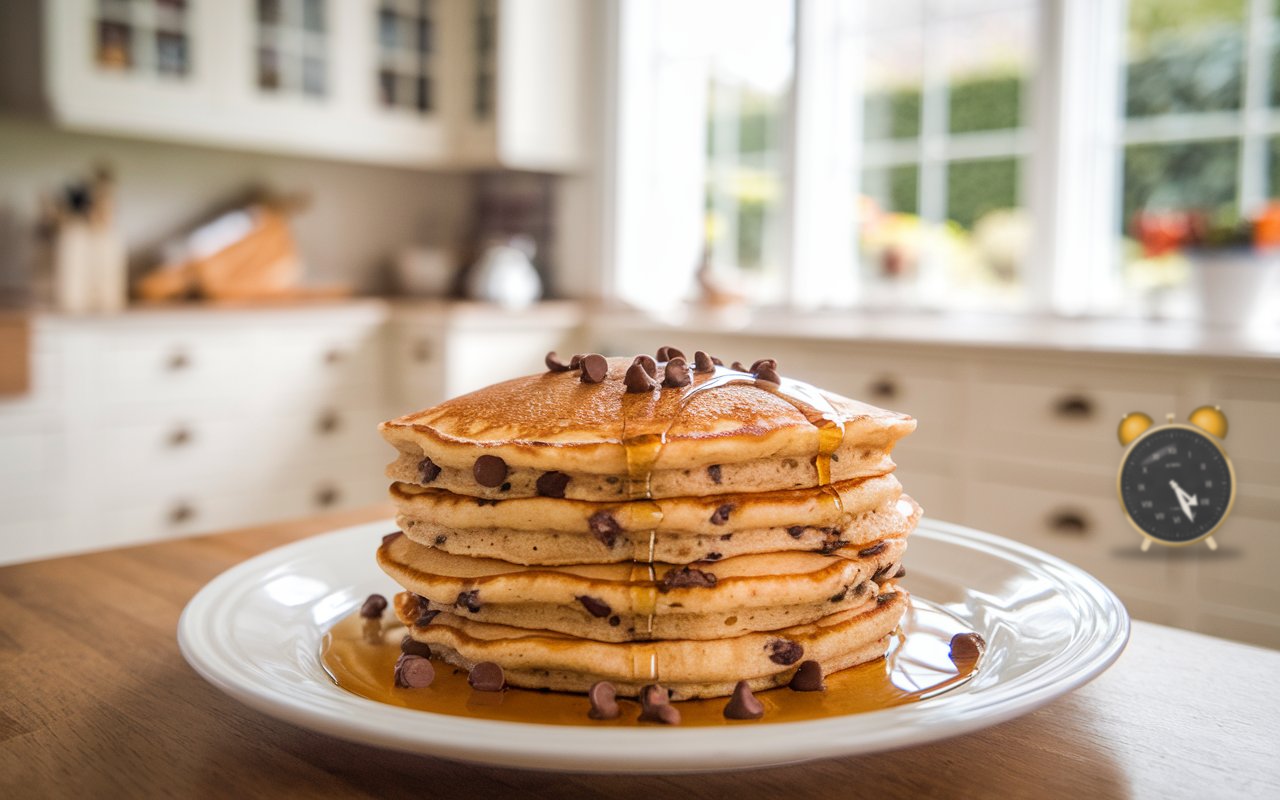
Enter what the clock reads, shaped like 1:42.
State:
4:26
